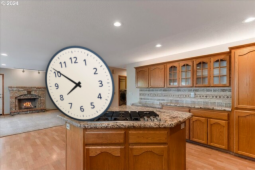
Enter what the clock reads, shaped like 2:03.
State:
7:51
